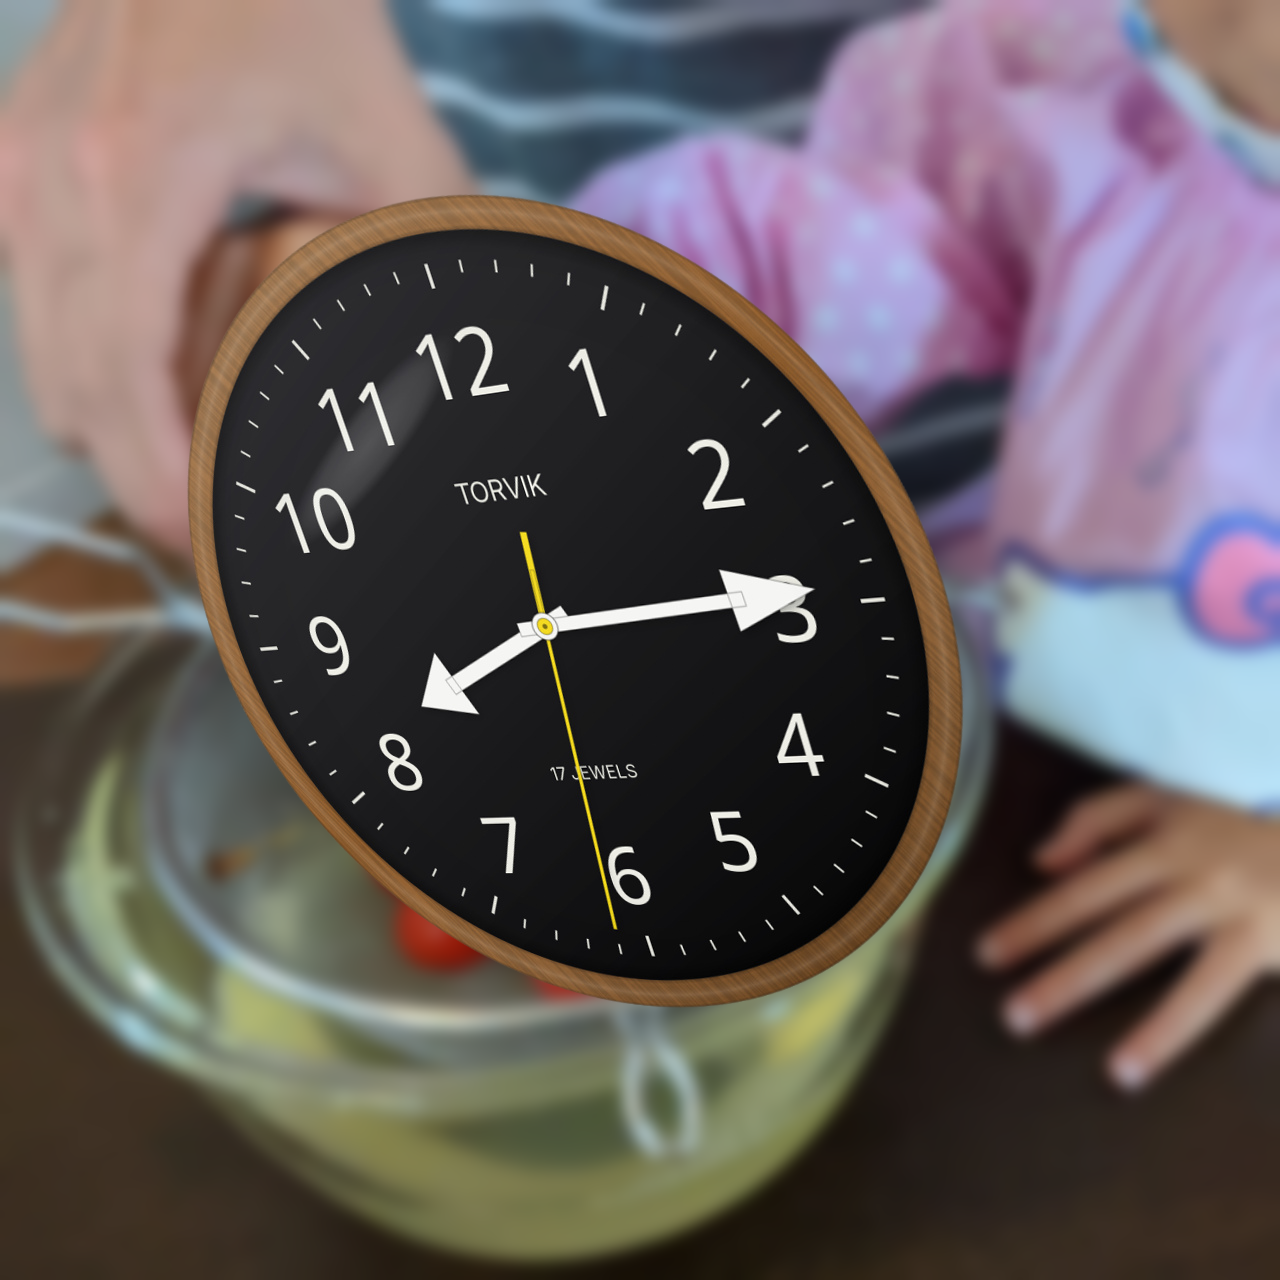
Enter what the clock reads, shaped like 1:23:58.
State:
8:14:31
